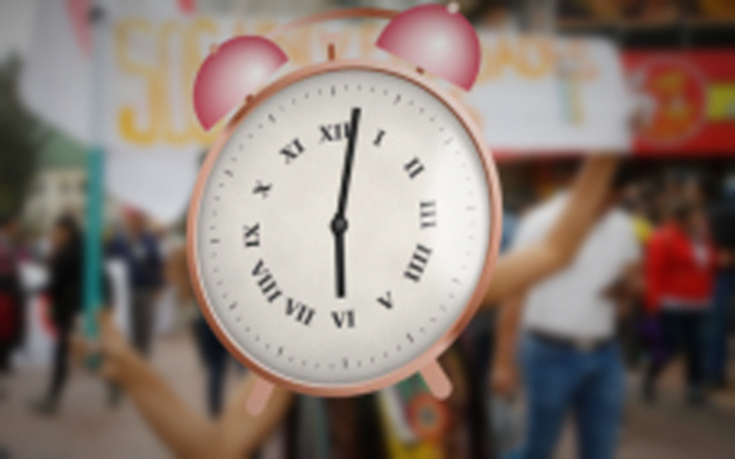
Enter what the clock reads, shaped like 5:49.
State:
6:02
